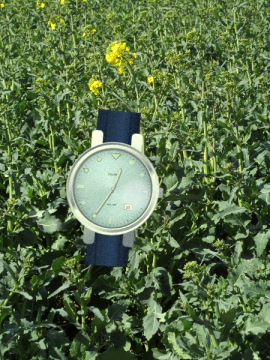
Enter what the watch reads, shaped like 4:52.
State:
12:35
